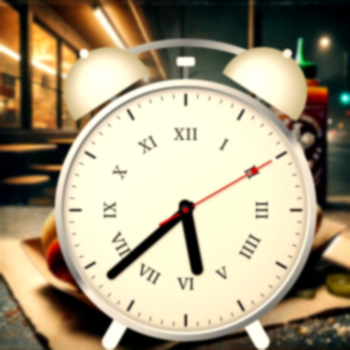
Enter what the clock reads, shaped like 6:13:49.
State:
5:38:10
